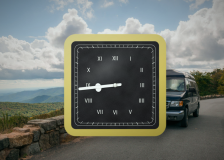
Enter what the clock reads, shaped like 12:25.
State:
8:44
